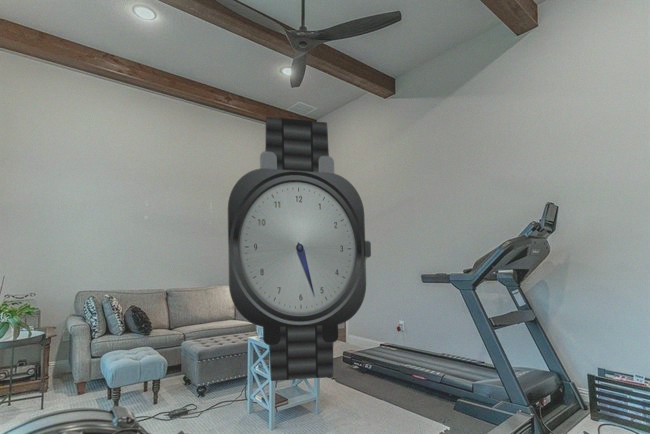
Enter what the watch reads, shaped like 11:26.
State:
5:27
